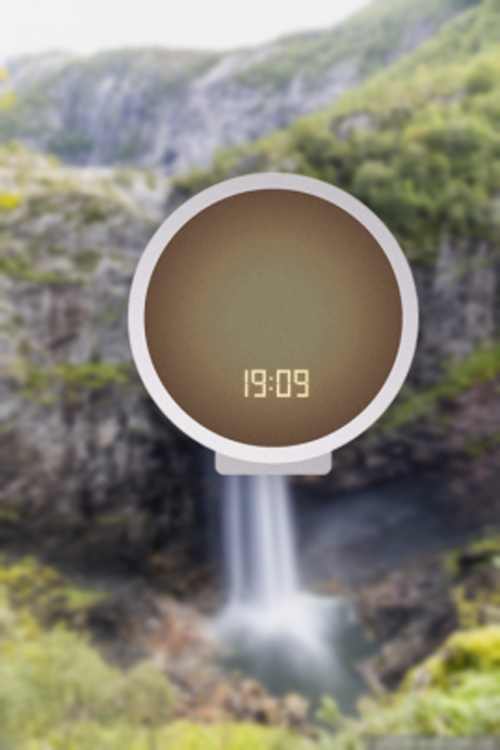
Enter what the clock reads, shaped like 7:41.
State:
19:09
